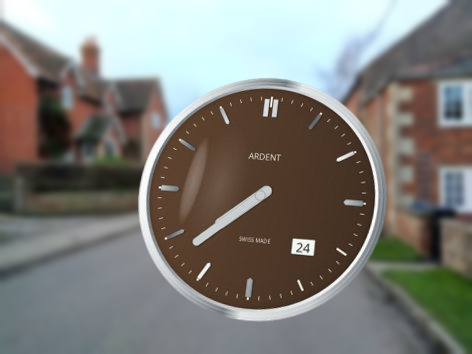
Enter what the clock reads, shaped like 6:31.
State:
7:38
